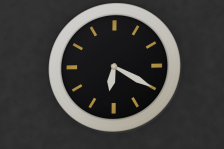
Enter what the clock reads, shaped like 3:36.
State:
6:20
